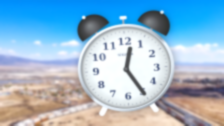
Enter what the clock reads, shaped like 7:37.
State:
12:25
